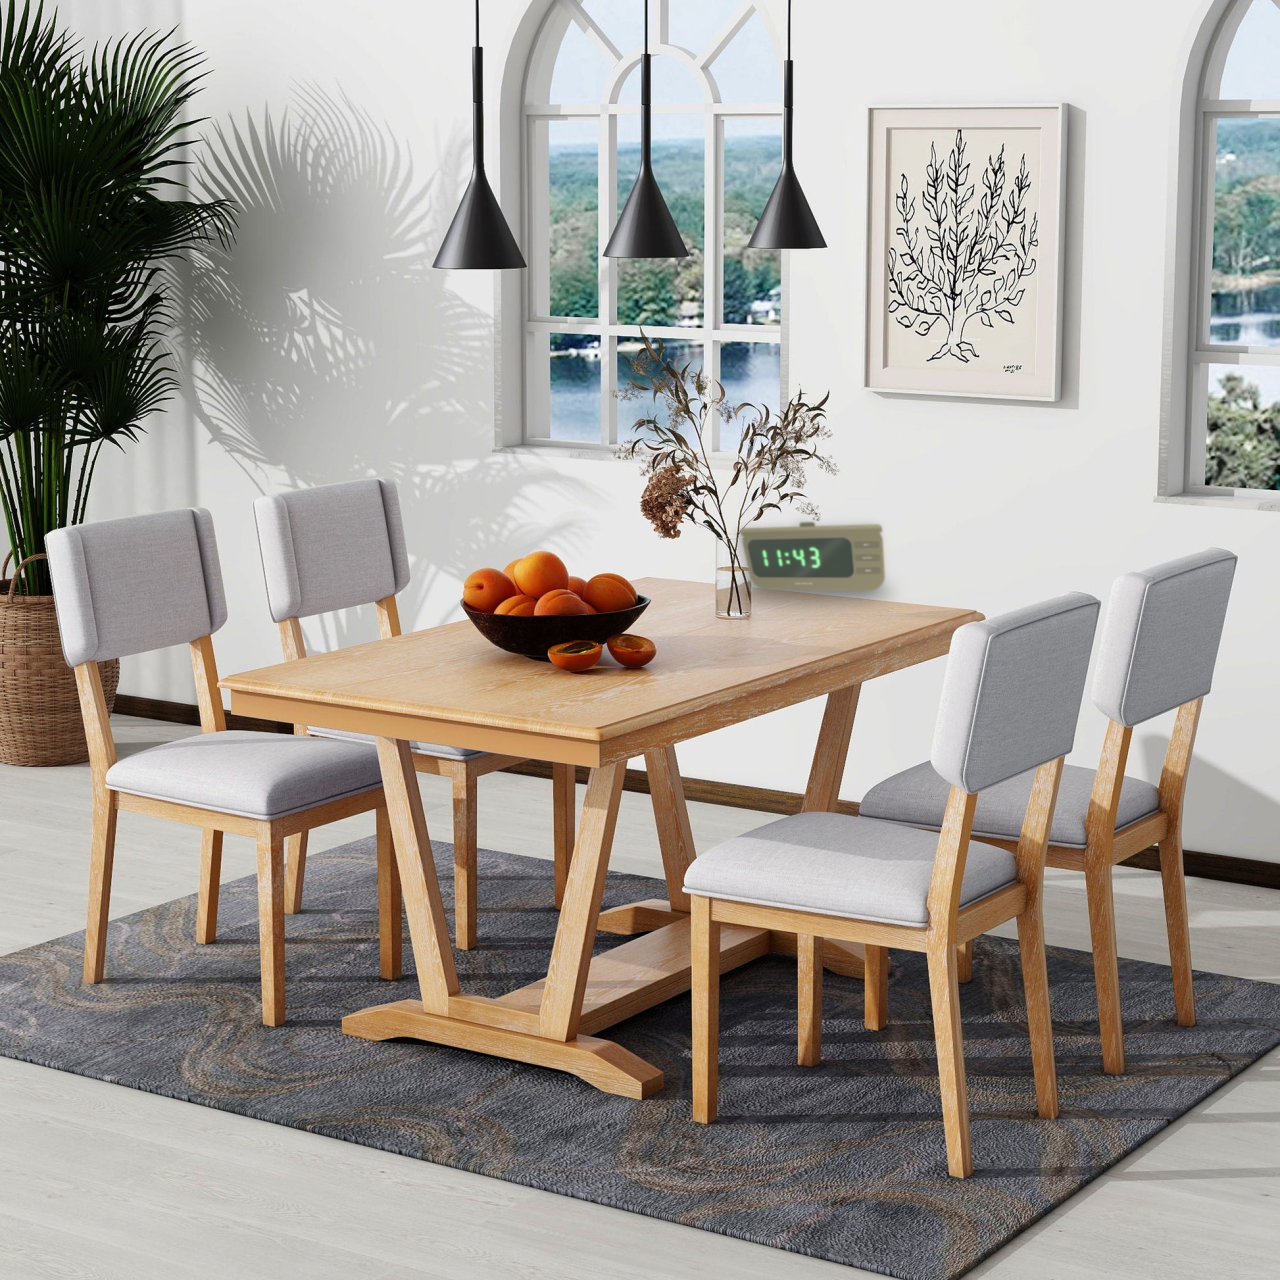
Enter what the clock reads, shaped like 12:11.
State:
11:43
